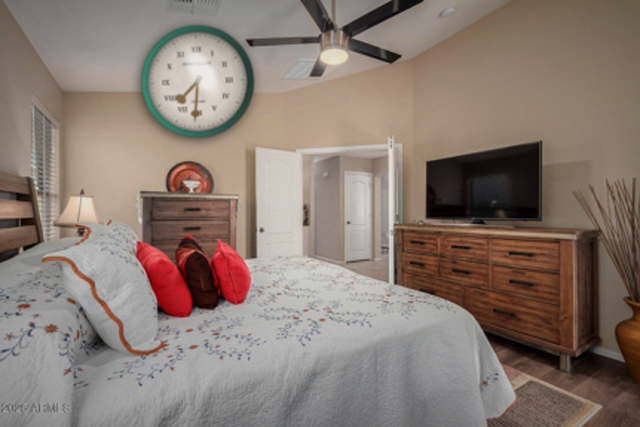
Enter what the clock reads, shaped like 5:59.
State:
7:31
